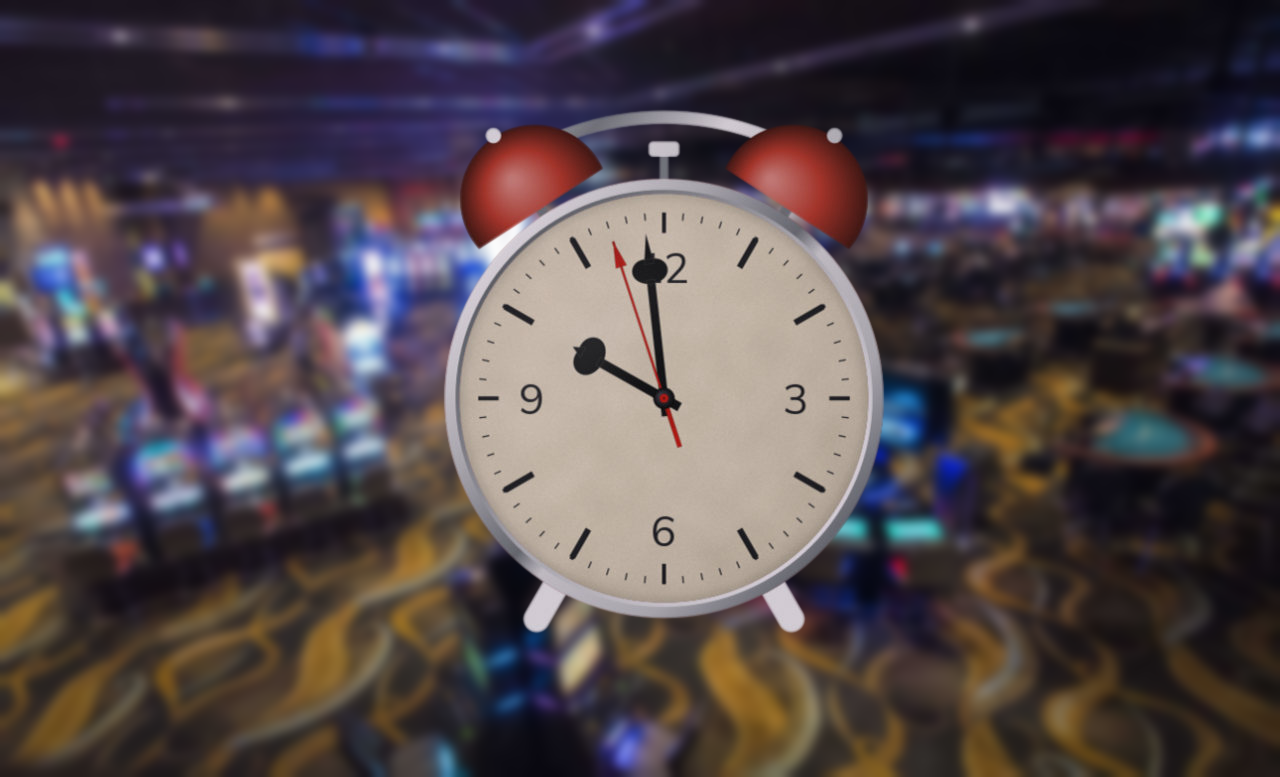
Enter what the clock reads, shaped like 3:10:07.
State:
9:58:57
